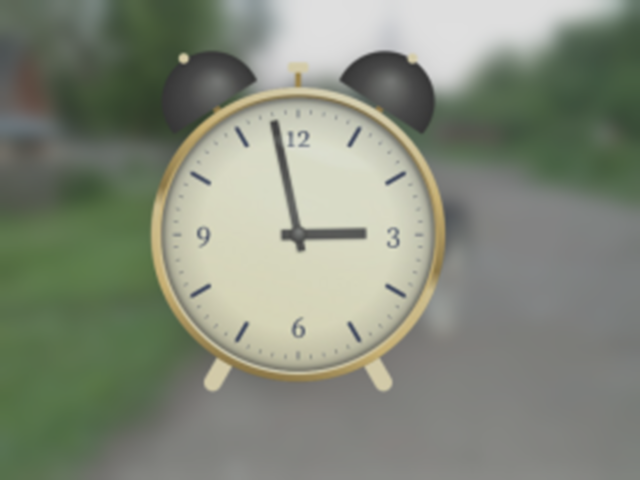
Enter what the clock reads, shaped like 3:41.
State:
2:58
